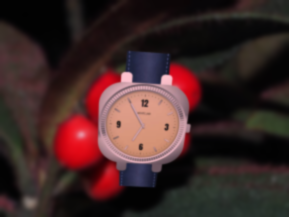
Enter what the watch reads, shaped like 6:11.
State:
6:55
